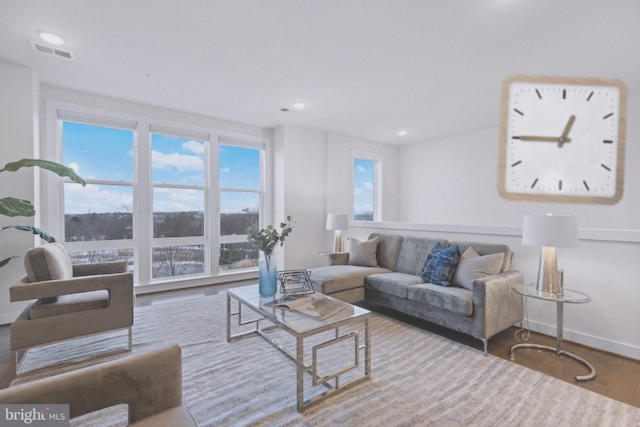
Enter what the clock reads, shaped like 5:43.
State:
12:45
